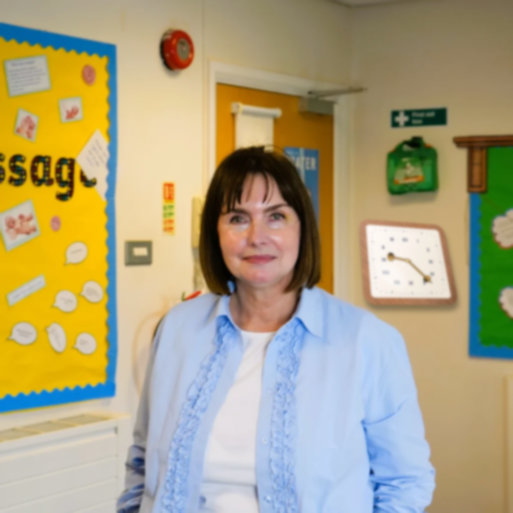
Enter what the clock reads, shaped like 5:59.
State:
9:23
